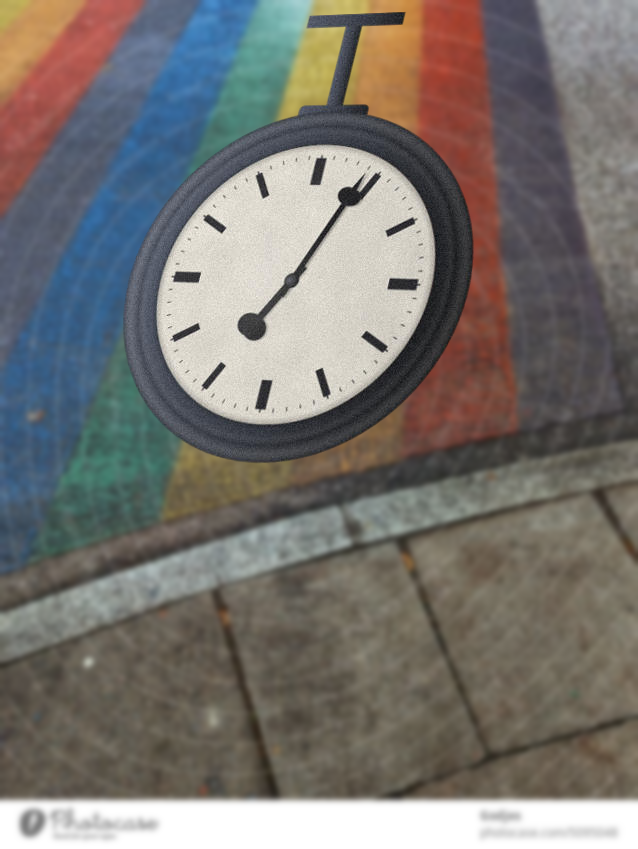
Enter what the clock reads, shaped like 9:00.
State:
7:04
